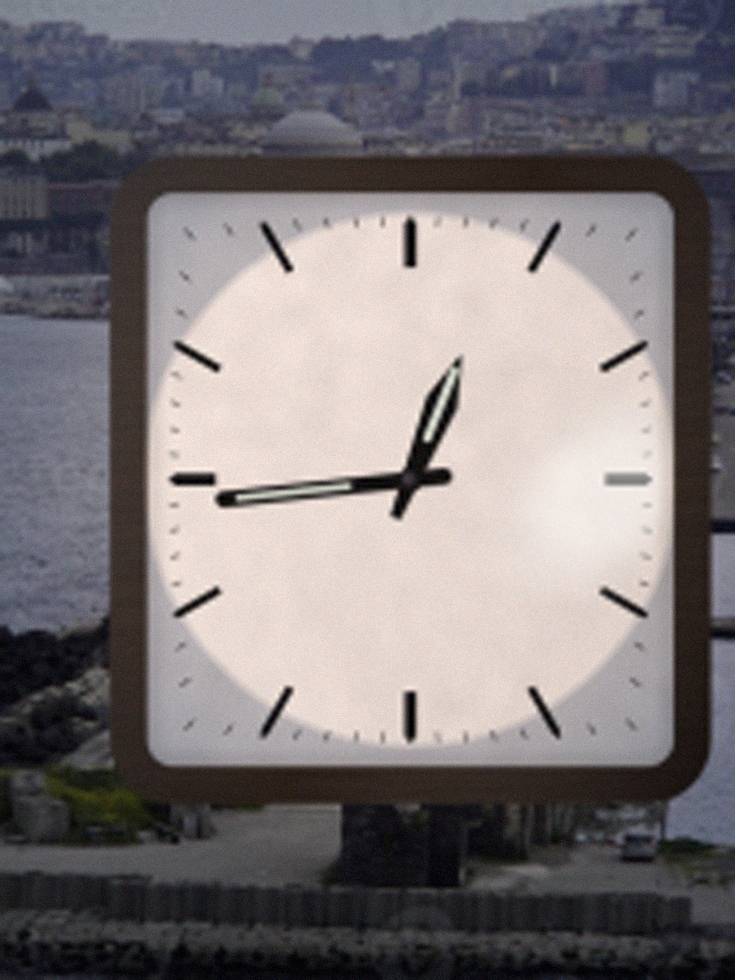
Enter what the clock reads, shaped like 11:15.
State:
12:44
